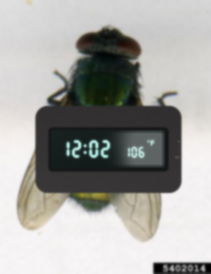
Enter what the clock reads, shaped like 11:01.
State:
12:02
